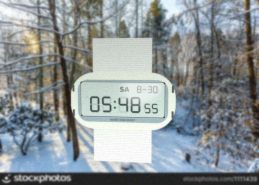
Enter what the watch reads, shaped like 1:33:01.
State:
5:48:55
